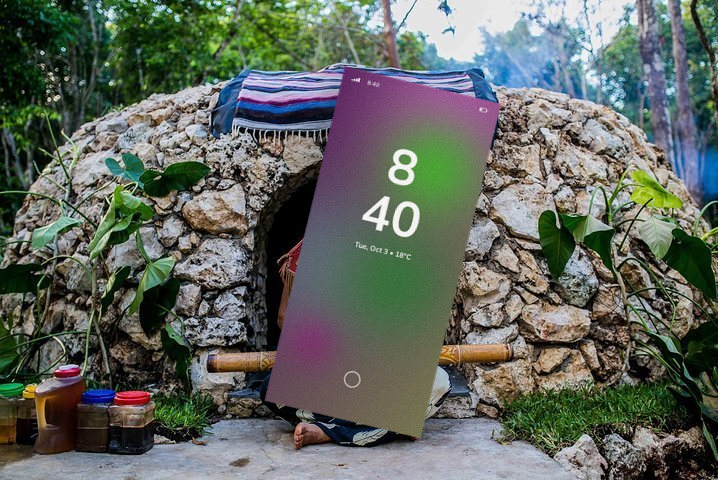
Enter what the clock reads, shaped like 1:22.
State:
8:40
